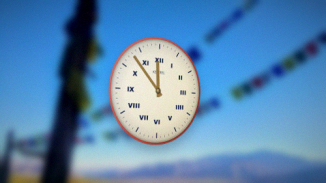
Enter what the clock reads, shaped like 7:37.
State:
11:53
